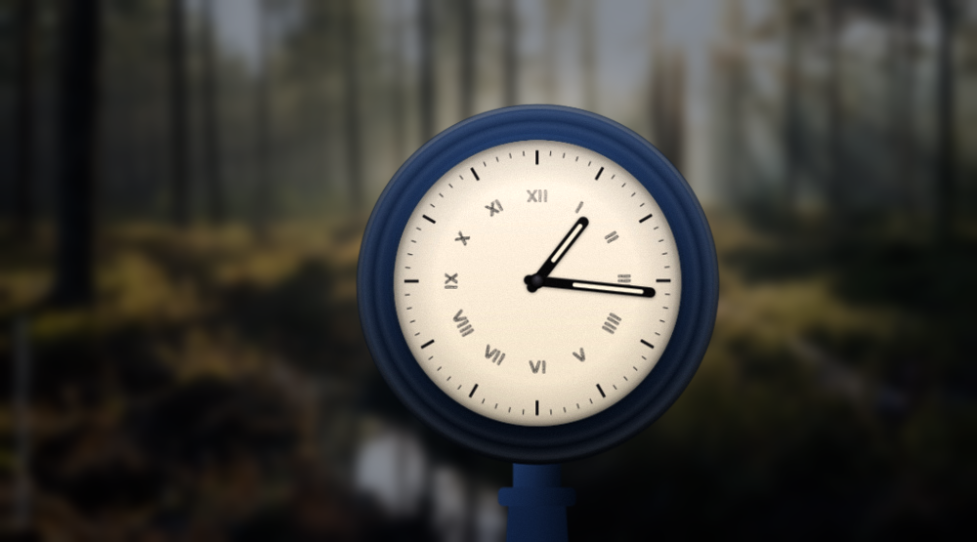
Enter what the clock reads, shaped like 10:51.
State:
1:16
